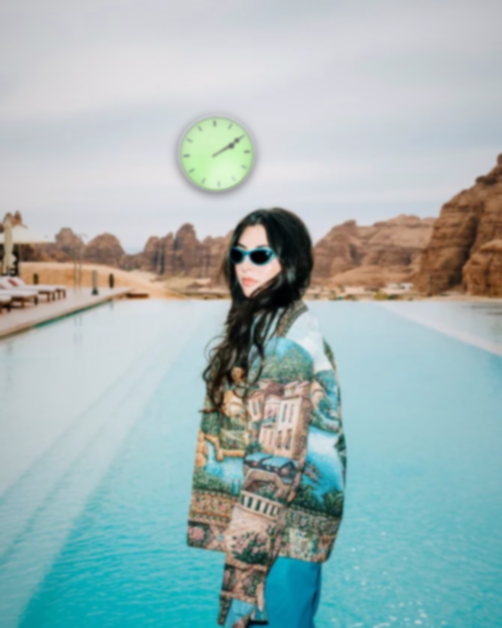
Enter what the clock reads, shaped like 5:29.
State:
2:10
